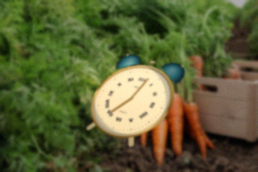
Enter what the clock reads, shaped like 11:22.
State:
7:02
